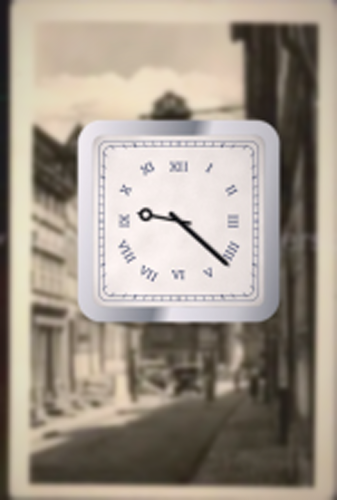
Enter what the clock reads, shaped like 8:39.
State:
9:22
